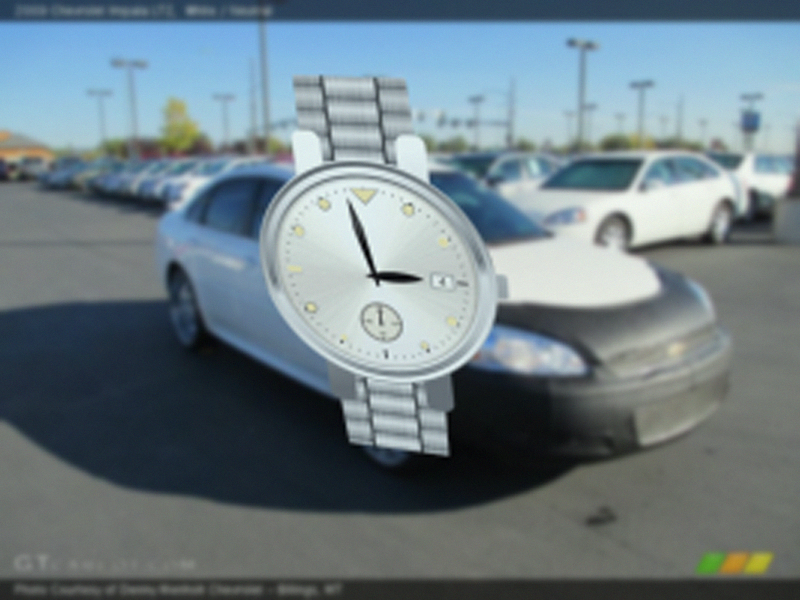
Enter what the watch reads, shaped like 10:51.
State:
2:58
